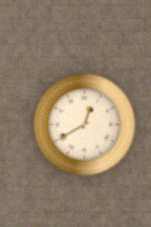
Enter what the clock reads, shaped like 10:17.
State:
12:40
